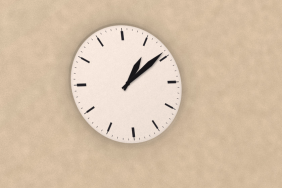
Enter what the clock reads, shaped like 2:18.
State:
1:09
